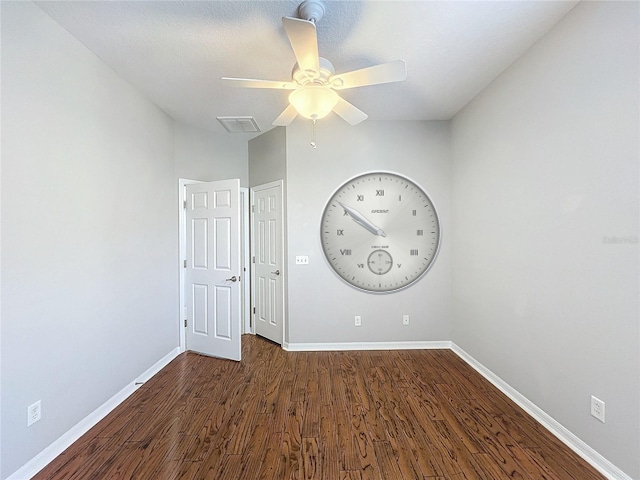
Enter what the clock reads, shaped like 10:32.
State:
9:51
